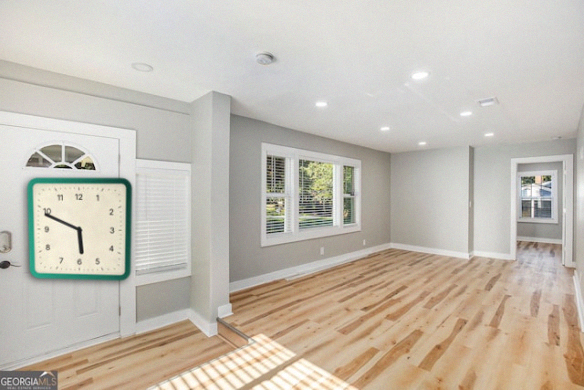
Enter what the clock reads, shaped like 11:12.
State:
5:49
